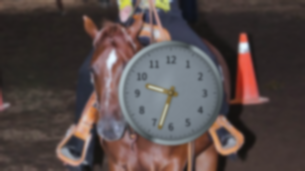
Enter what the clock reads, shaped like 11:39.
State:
9:33
